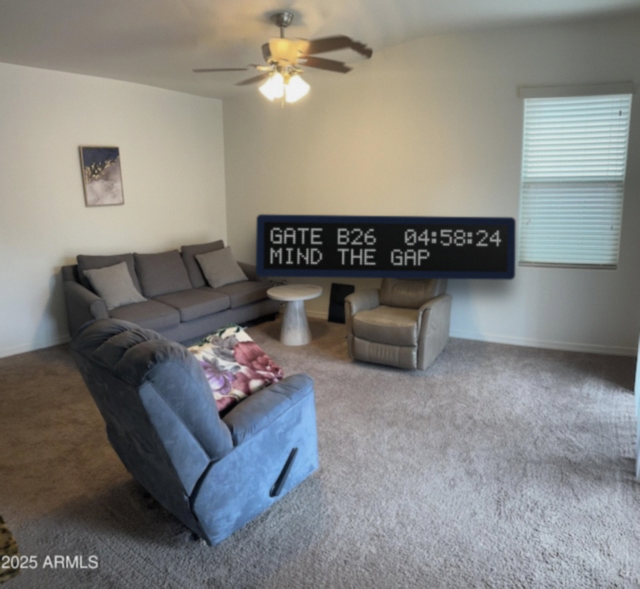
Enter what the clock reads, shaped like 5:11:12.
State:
4:58:24
